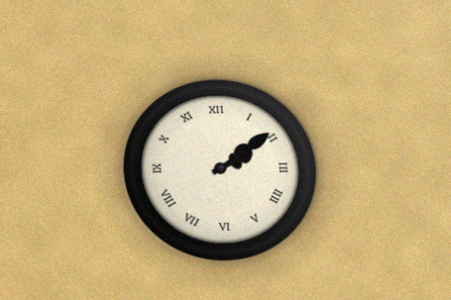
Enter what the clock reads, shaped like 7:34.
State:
2:09
